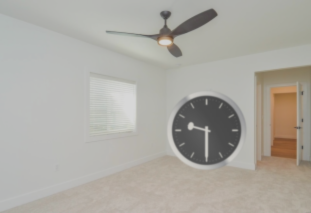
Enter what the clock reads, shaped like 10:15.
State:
9:30
